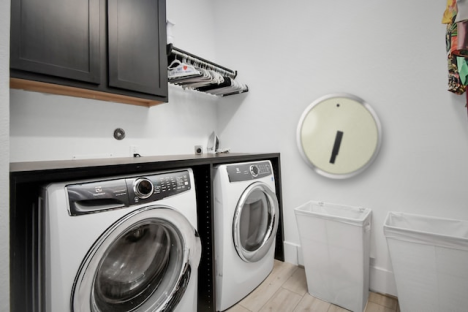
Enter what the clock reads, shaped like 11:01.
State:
6:33
